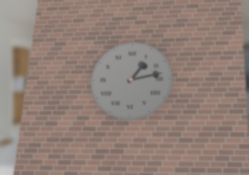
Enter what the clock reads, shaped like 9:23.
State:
1:13
